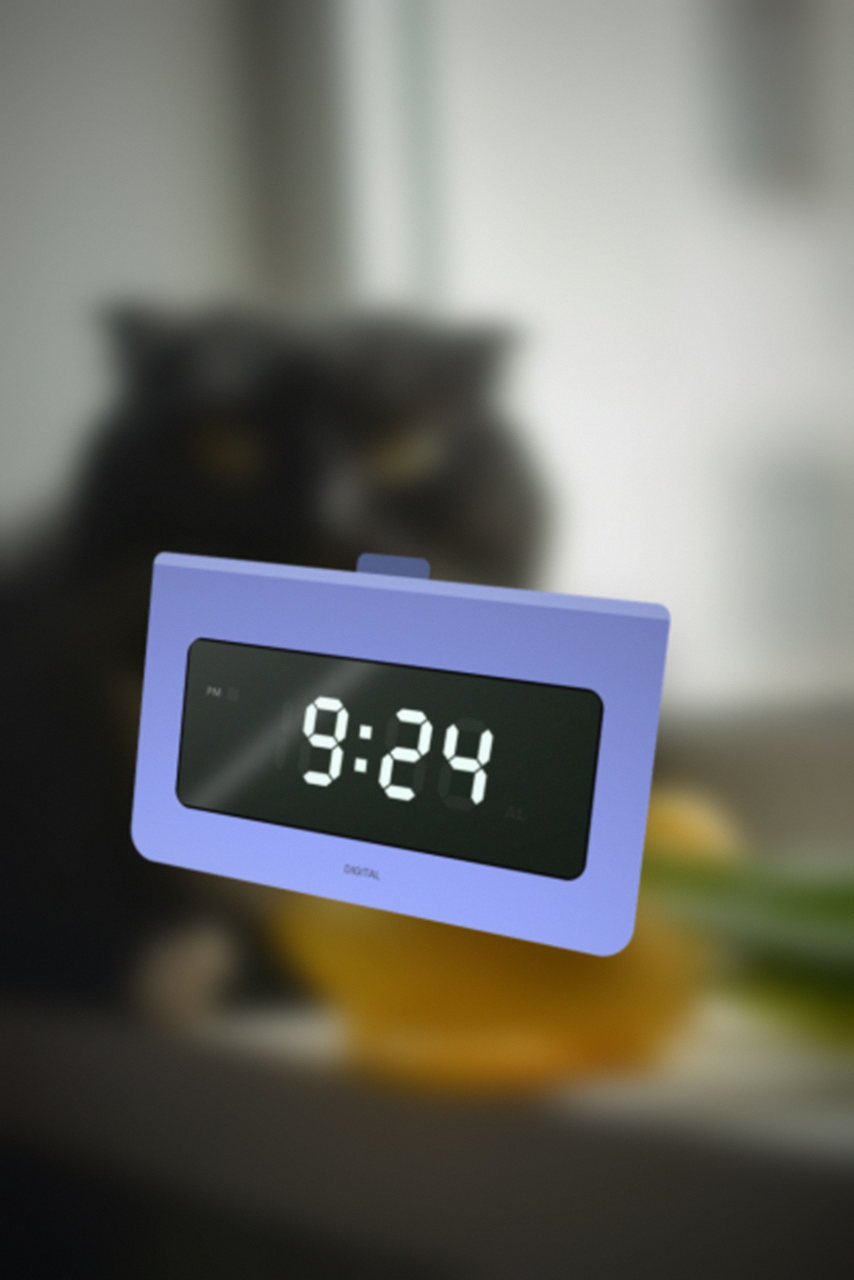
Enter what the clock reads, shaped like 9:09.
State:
9:24
